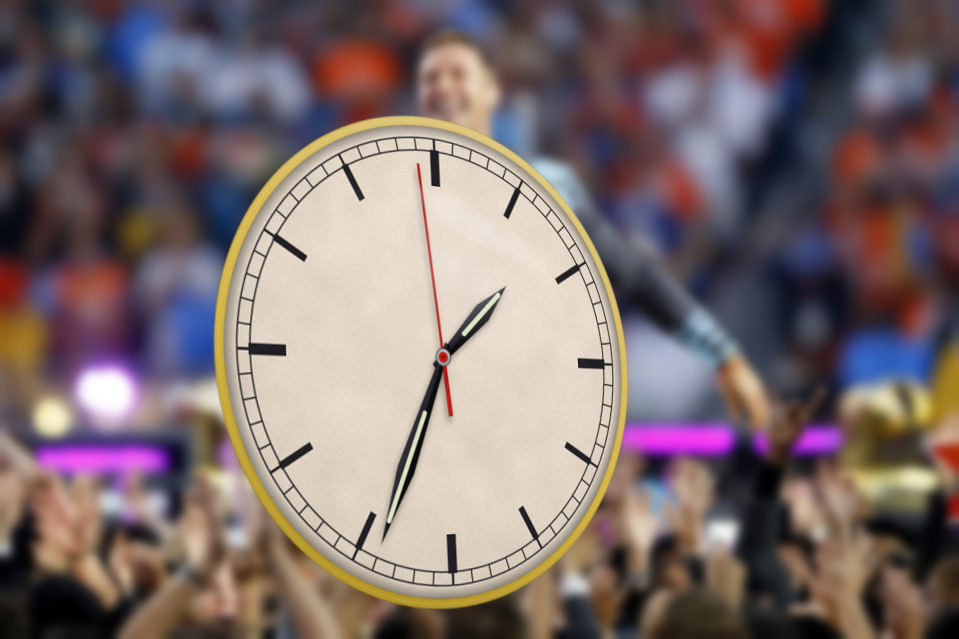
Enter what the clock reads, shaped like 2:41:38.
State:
1:33:59
